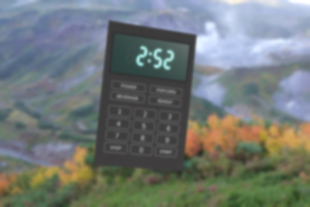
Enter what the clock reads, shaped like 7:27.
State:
2:52
